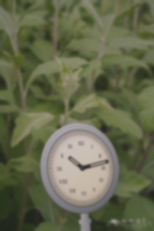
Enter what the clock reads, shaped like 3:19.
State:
10:13
